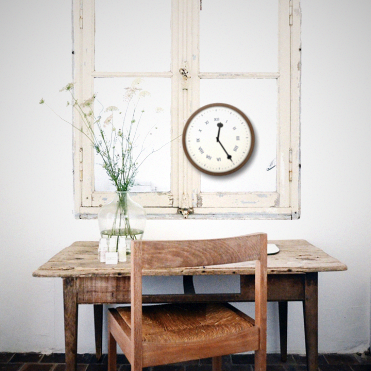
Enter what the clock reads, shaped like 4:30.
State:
12:25
